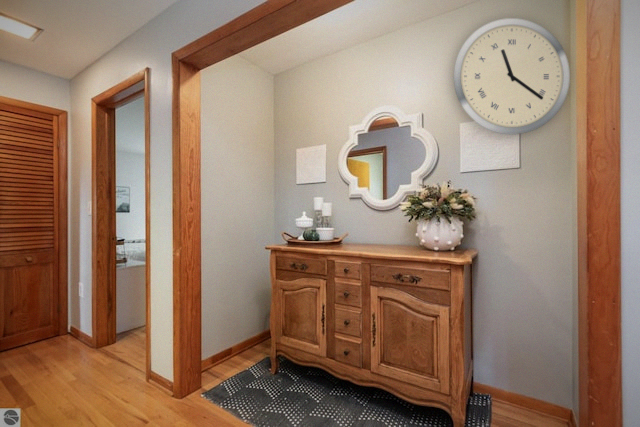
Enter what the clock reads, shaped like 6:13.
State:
11:21
